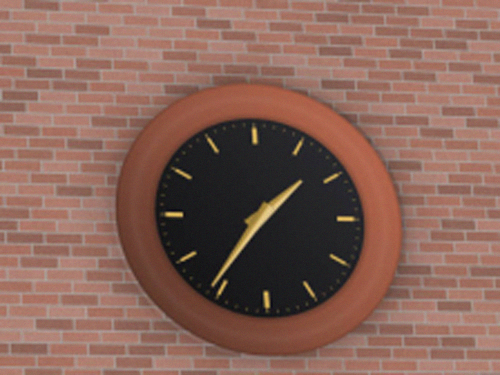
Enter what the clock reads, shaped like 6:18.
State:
1:36
